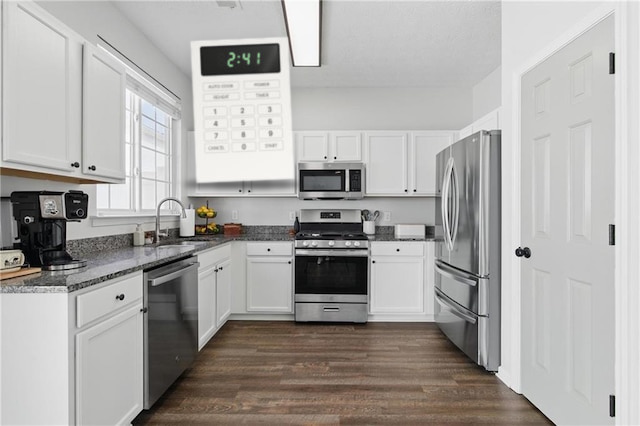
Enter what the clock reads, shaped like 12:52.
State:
2:41
